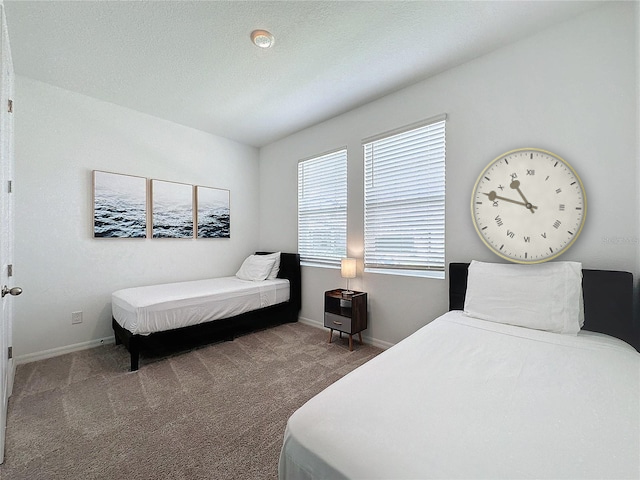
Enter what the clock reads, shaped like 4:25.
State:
10:47
